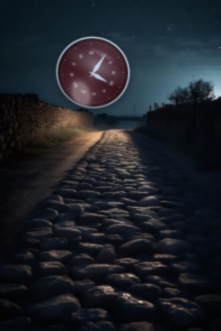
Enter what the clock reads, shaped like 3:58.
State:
4:06
